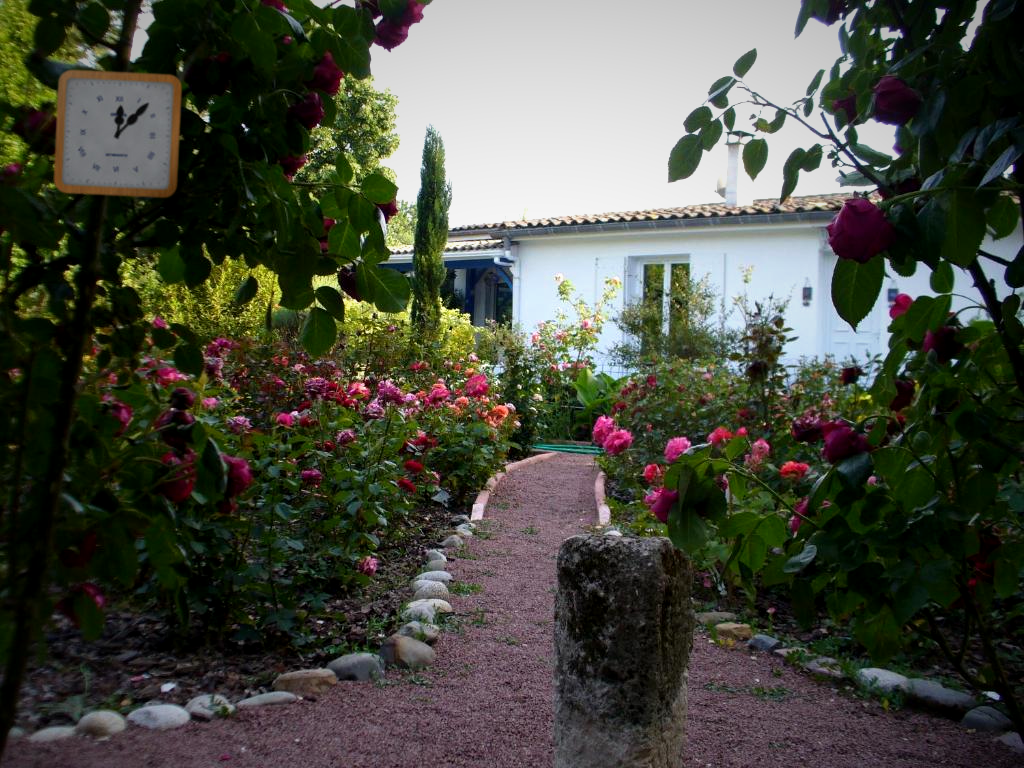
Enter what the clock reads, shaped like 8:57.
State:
12:07
